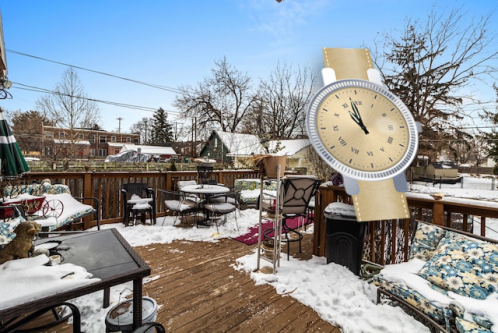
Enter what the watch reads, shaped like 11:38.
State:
10:58
